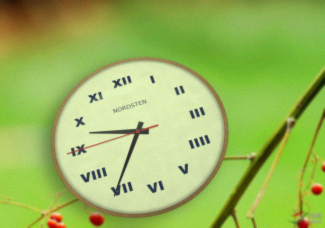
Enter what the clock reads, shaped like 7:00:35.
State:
9:35:45
